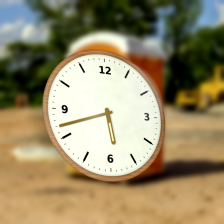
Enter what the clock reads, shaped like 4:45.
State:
5:42
